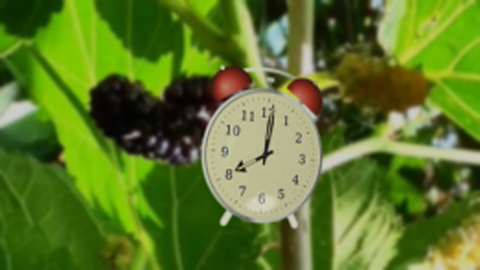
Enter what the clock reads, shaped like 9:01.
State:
8:01
